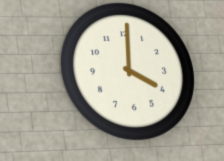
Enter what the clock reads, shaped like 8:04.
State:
4:01
